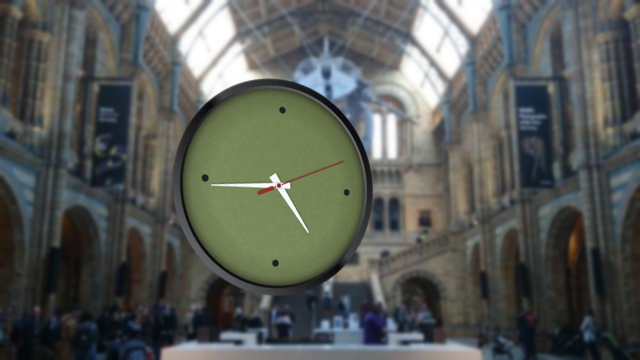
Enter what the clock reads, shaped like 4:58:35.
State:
4:44:11
